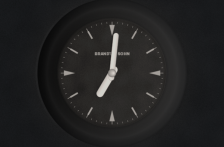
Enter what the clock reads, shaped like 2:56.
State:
7:01
